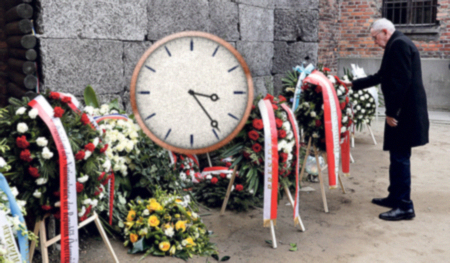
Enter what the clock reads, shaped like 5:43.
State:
3:24
